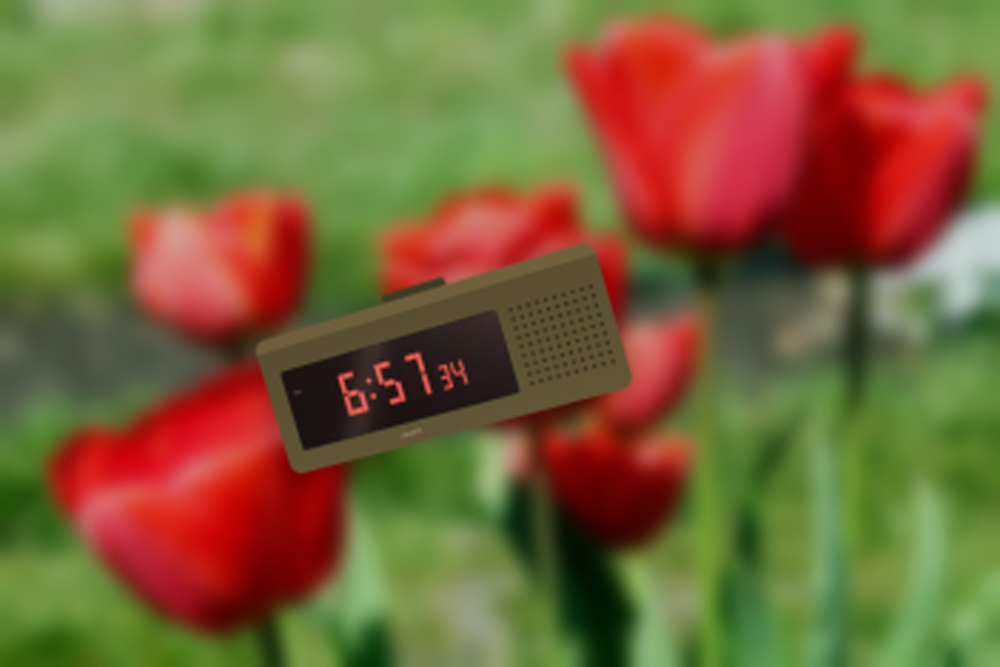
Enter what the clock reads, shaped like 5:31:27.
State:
6:57:34
